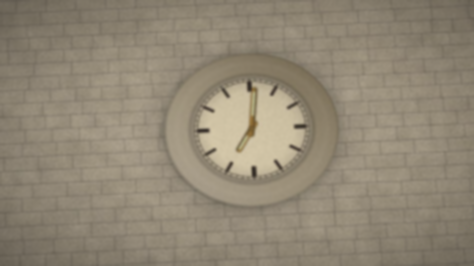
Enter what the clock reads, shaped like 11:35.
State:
7:01
